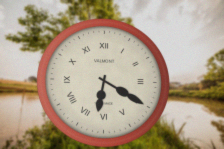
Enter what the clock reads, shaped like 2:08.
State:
6:20
